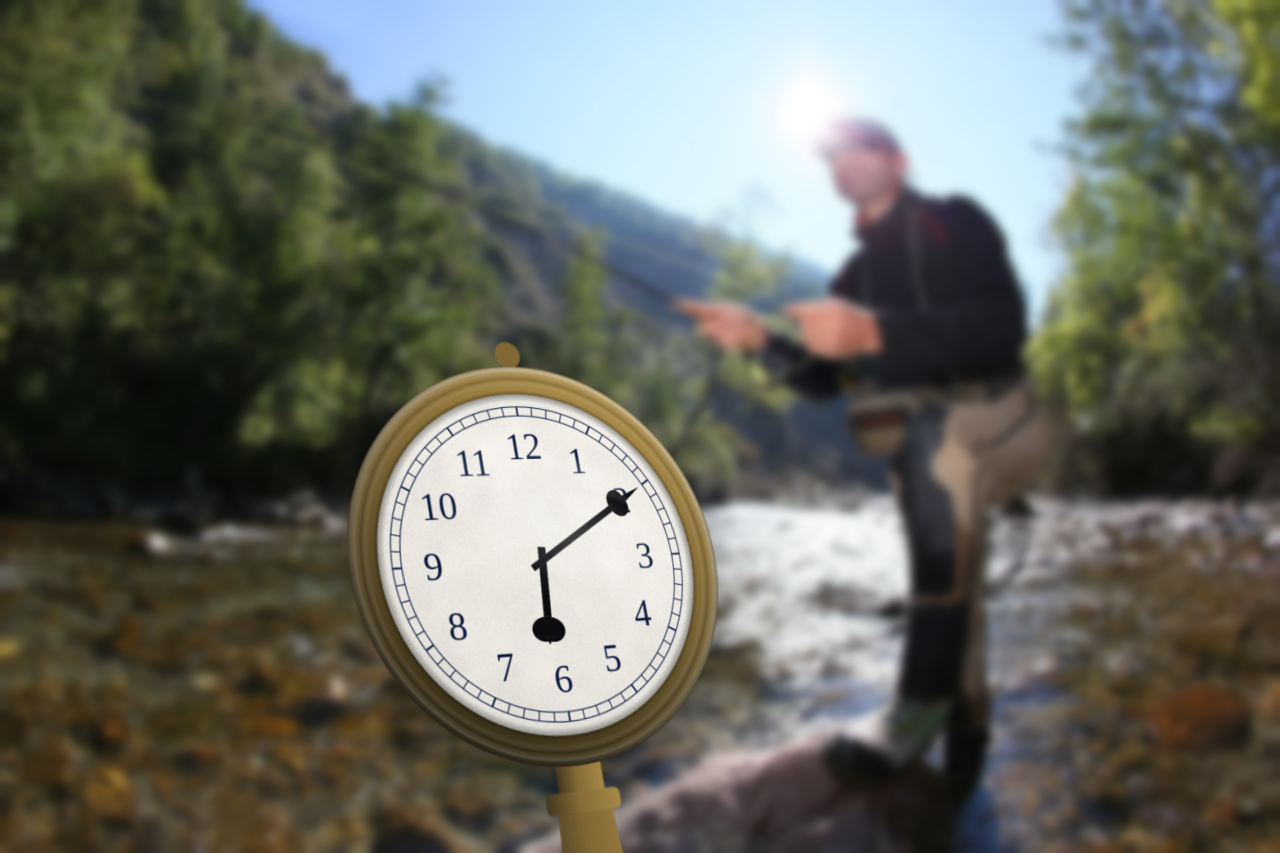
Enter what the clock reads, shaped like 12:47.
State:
6:10
